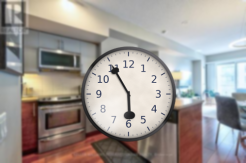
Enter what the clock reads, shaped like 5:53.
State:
5:55
